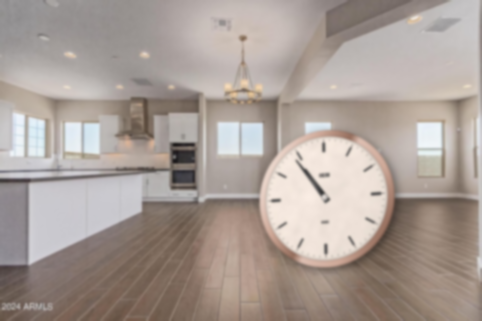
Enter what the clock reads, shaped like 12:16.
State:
10:54
